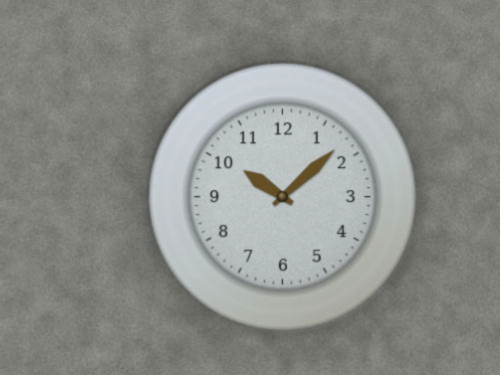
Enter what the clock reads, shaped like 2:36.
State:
10:08
